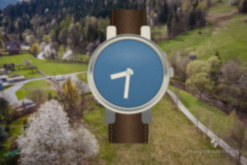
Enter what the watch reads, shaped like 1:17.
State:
8:31
